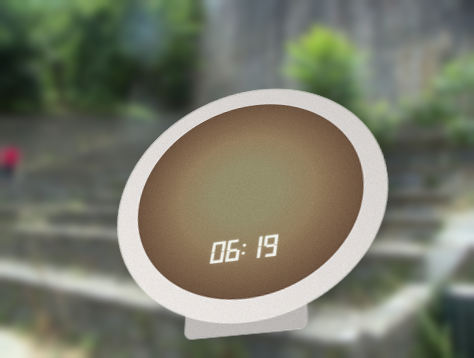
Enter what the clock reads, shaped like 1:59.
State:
6:19
